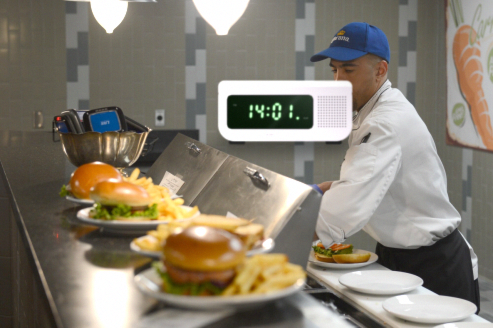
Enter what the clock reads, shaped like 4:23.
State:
14:01
